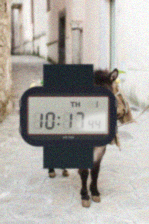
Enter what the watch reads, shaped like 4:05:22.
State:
10:17:44
